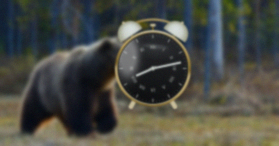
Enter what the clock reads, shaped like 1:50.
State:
8:13
